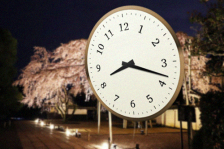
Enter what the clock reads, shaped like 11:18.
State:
8:18
